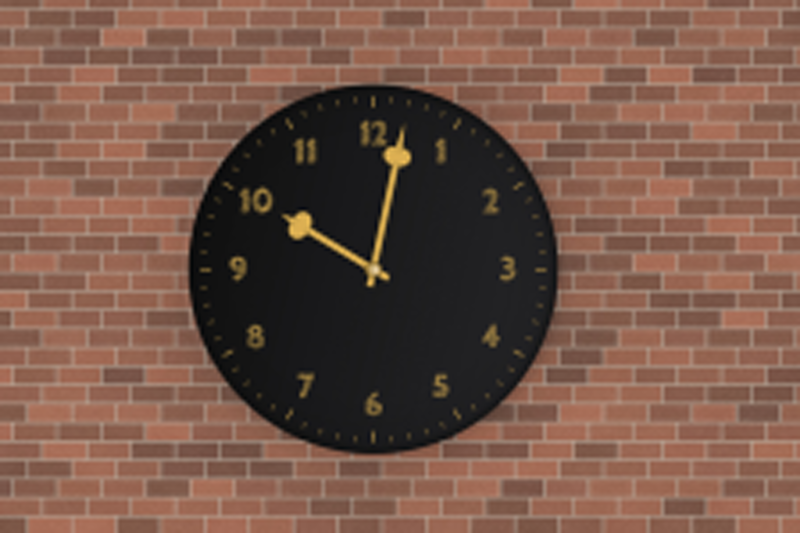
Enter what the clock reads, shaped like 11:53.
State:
10:02
